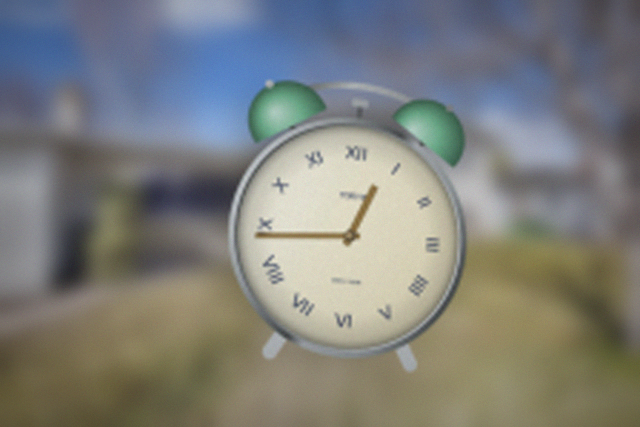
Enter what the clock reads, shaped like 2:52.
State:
12:44
